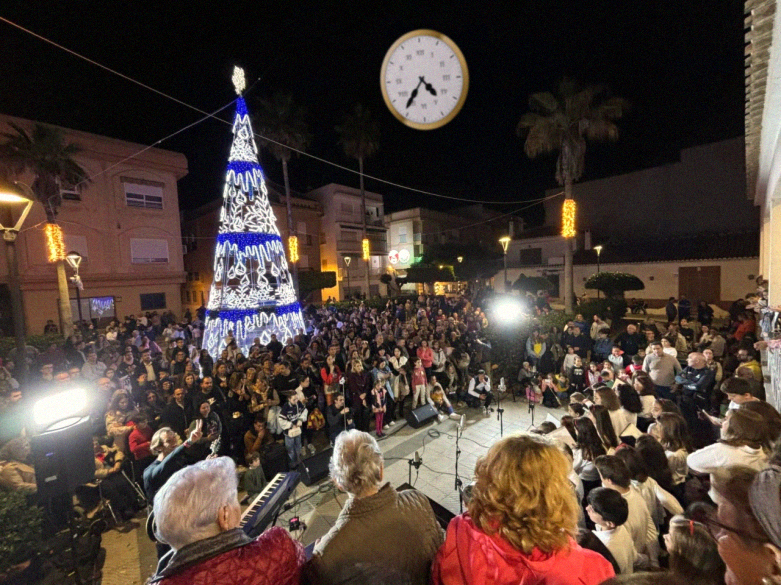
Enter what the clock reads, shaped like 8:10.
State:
4:36
